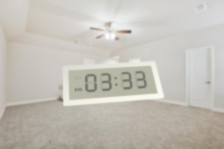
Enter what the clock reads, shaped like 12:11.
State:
3:33
